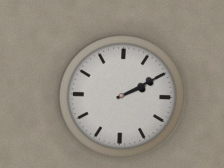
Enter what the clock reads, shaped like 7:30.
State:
2:10
